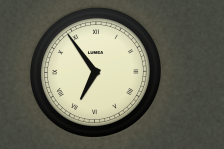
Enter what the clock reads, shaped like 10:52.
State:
6:54
